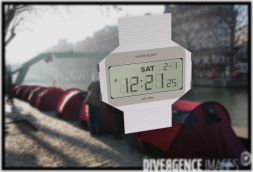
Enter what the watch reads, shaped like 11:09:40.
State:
12:21:25
